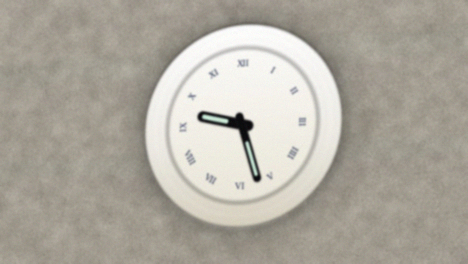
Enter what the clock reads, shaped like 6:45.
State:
9:27
